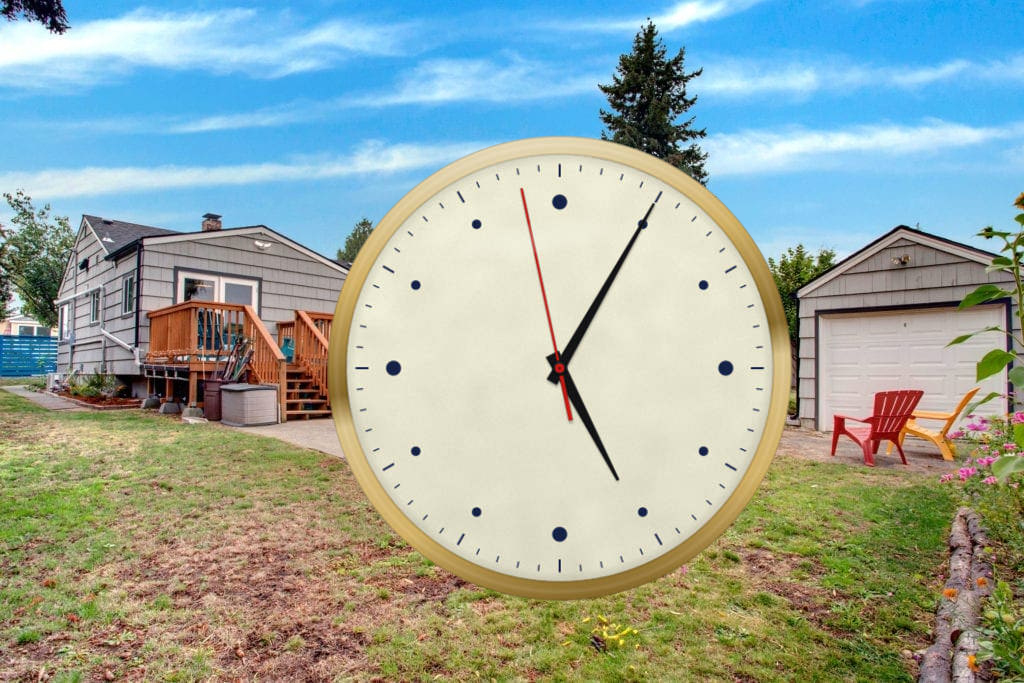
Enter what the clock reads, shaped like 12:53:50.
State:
5:04:58
